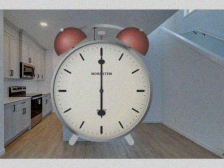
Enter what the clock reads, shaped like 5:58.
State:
6:00
